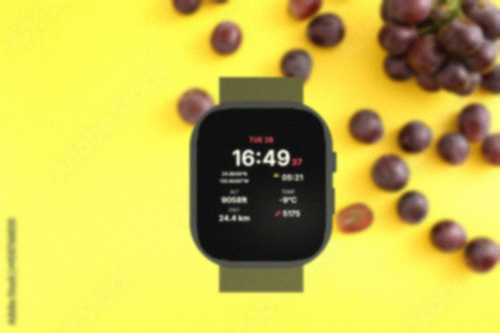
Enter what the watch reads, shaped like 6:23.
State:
16:49
